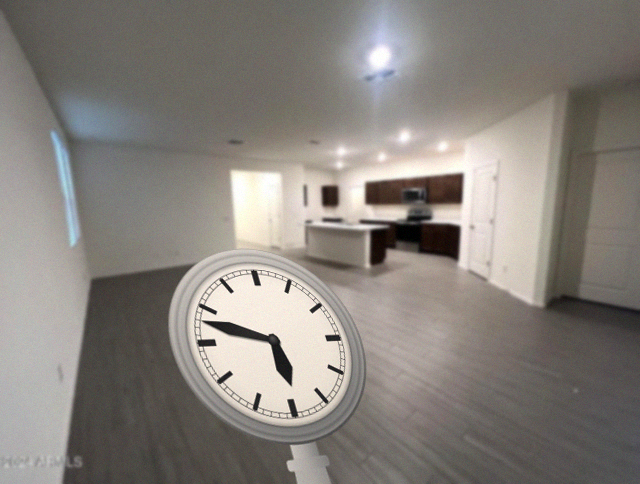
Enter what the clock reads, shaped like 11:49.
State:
5:48
